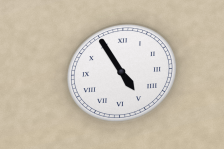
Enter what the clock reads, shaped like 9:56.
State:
4:55
